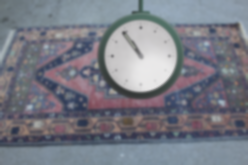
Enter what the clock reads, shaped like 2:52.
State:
10:54
